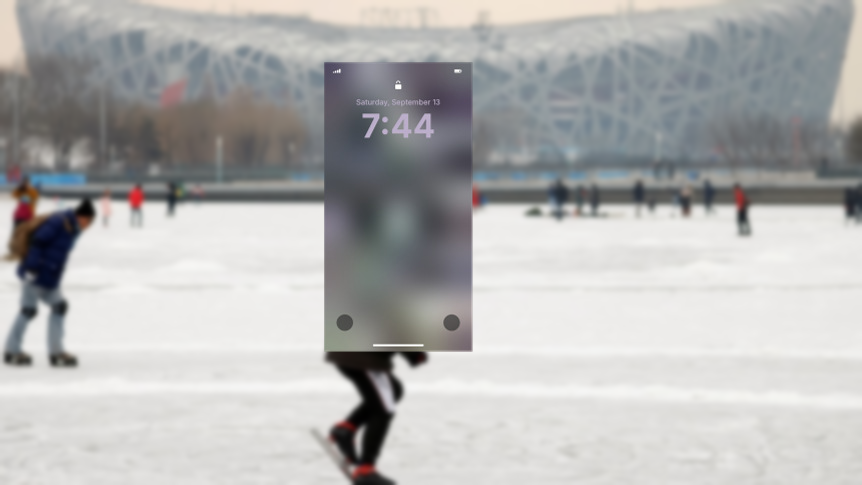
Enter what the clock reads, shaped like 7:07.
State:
7:44
